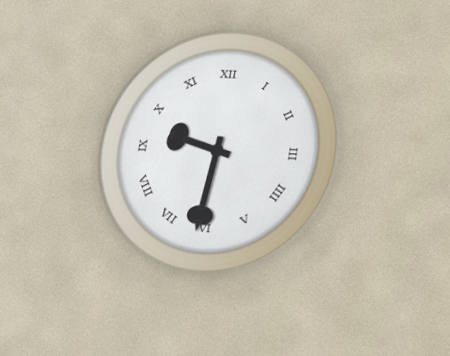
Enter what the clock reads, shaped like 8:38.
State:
9:31
